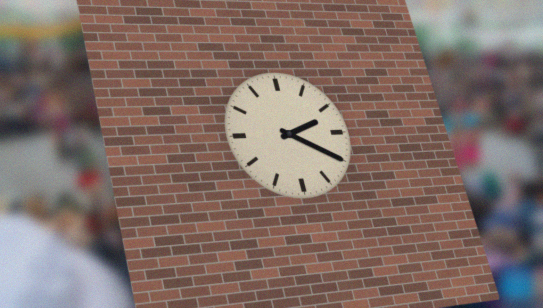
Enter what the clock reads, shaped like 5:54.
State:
2:20
